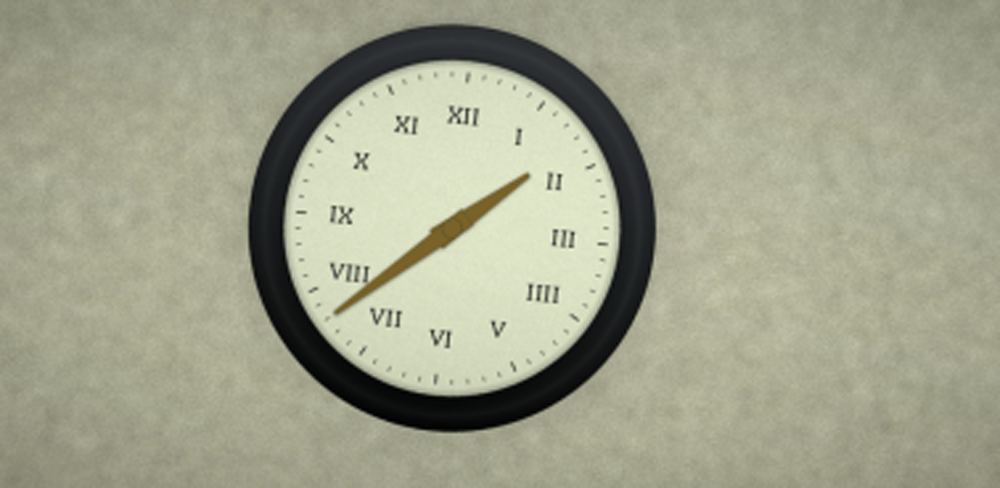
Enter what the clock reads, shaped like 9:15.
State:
1:38
